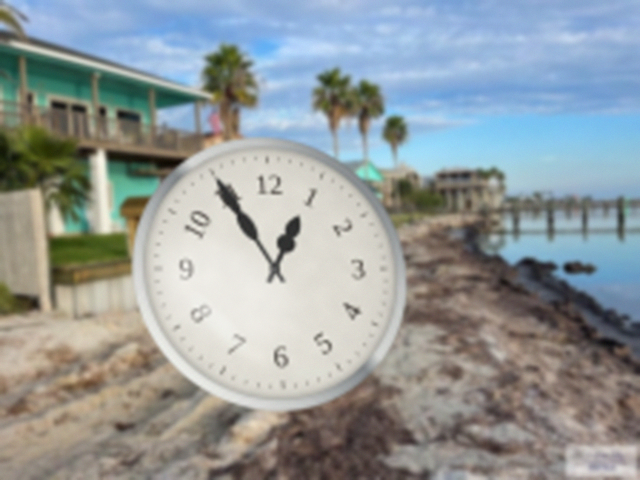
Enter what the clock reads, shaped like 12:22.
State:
12:55
